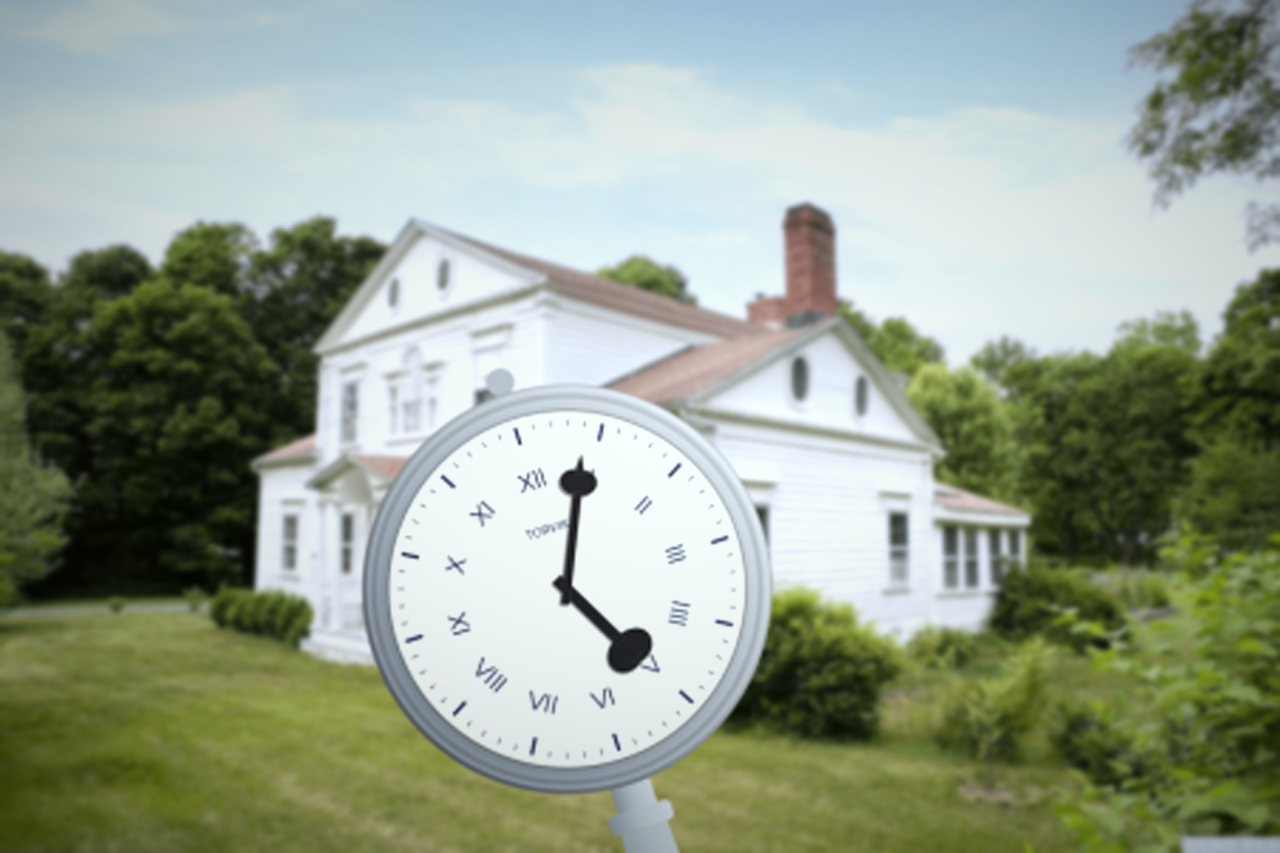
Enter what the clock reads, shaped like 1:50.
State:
5:04
